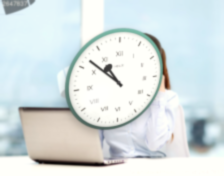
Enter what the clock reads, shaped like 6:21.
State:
10:52
